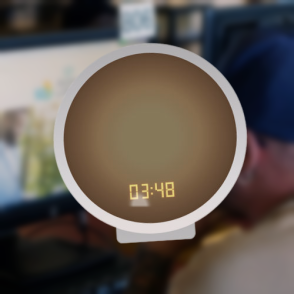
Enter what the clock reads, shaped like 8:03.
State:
3:48
